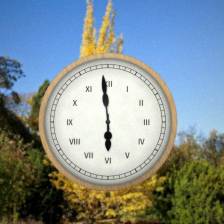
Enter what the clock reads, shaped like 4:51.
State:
5:59
